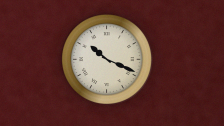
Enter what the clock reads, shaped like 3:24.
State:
10:19
